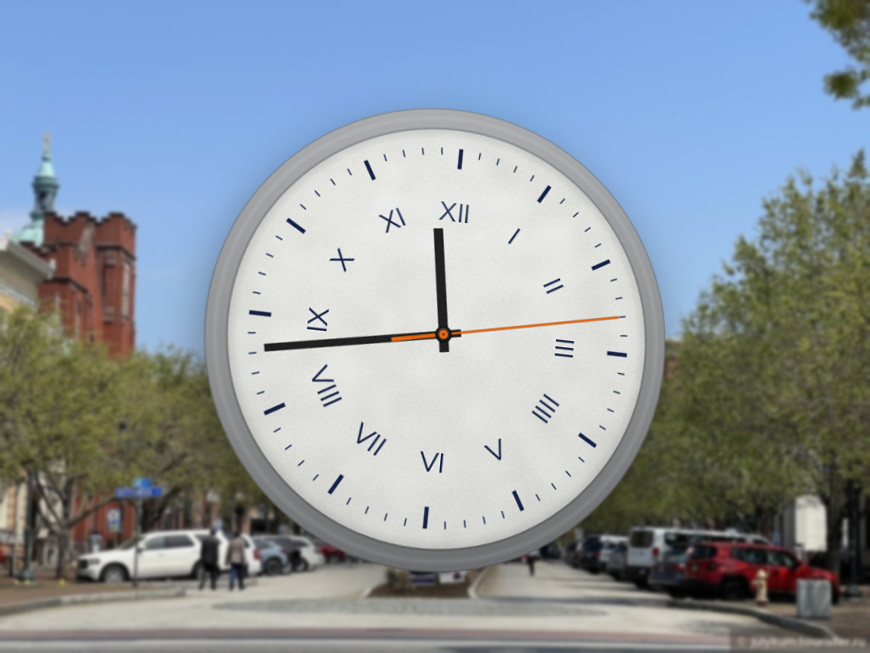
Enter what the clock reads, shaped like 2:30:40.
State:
11:43:13
